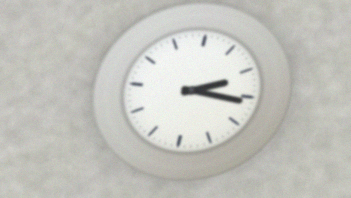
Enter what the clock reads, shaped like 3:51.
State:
2:16
